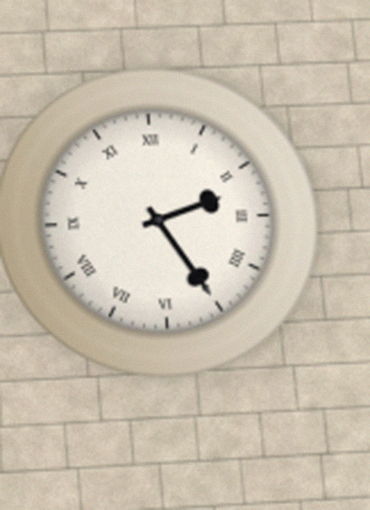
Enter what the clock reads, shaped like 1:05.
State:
2:25
